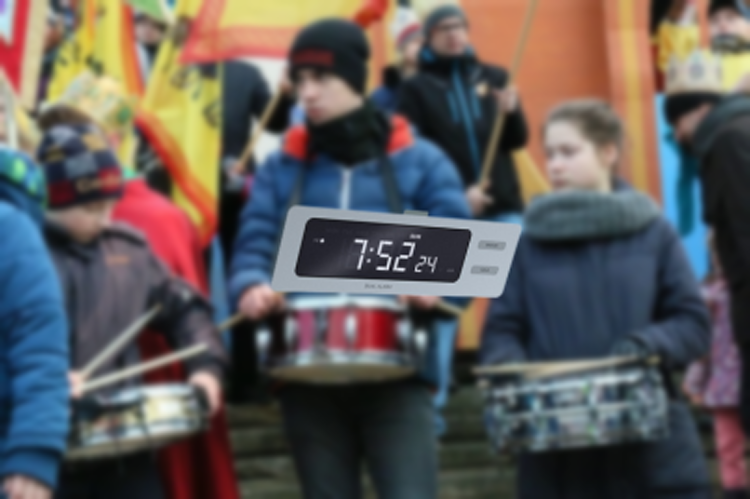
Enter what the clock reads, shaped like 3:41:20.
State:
7:52:24
